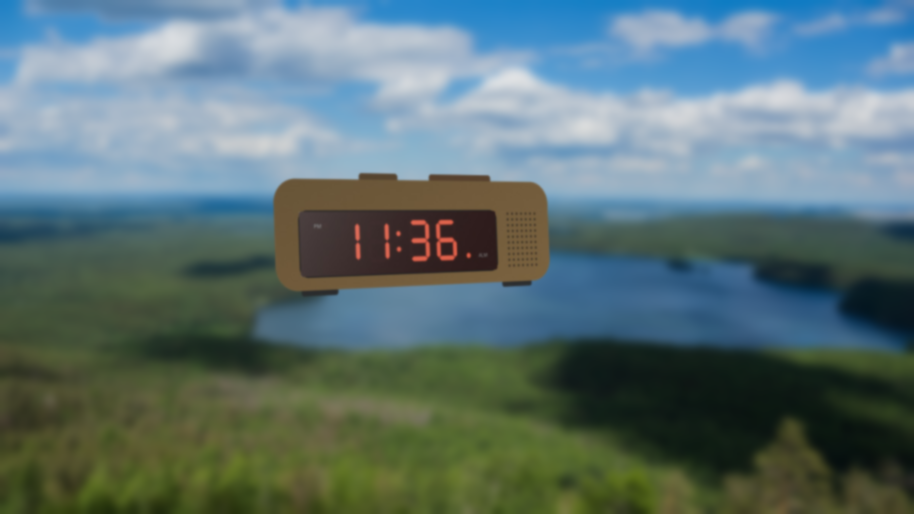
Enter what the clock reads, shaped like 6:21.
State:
11:36
